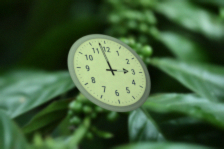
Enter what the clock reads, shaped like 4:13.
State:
2:58
